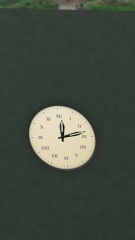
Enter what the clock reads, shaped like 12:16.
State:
12:13
